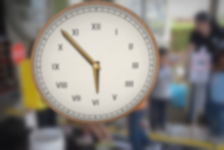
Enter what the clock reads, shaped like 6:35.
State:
5:53
